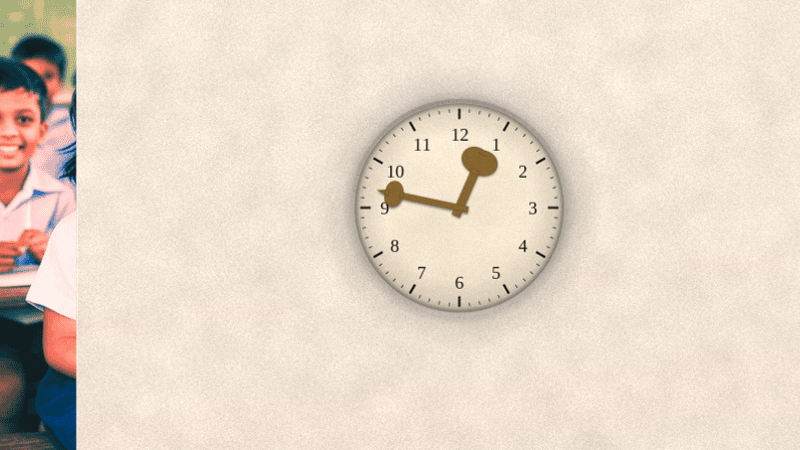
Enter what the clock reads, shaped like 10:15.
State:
12:47
